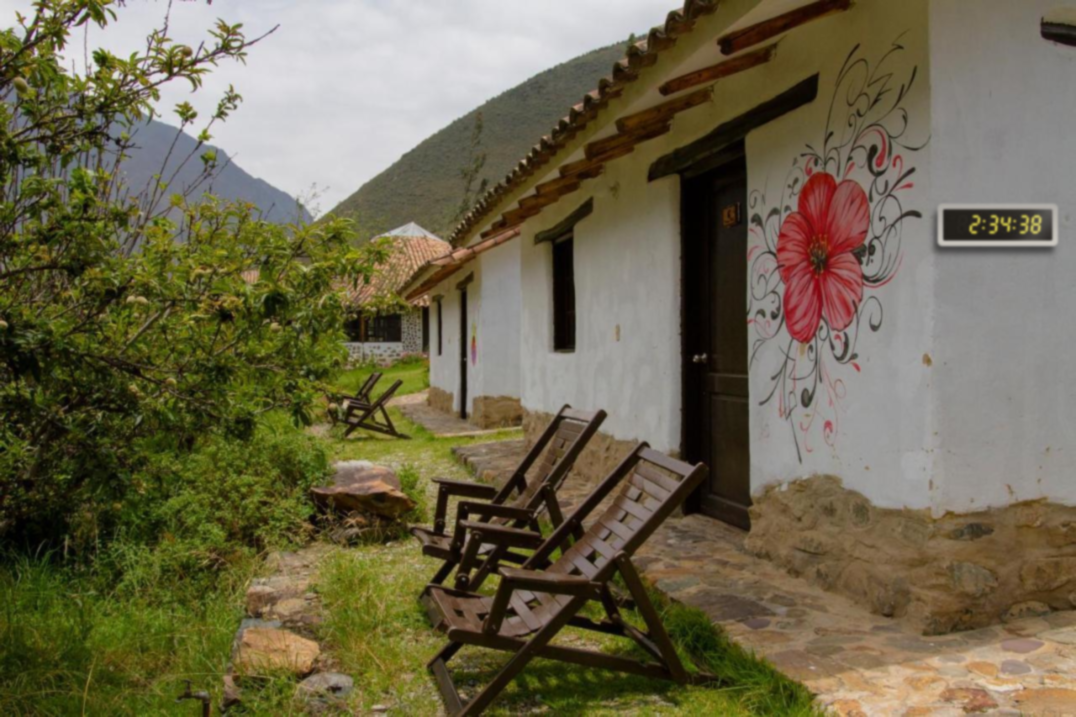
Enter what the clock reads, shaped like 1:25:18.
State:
2:34:38
